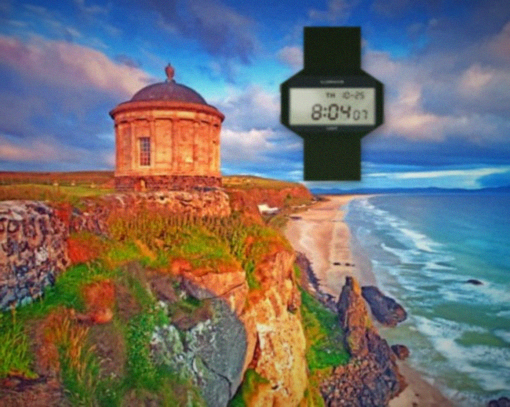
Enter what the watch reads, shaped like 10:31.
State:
8:04
